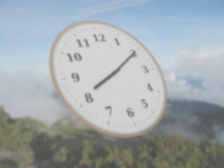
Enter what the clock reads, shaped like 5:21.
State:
8:10
